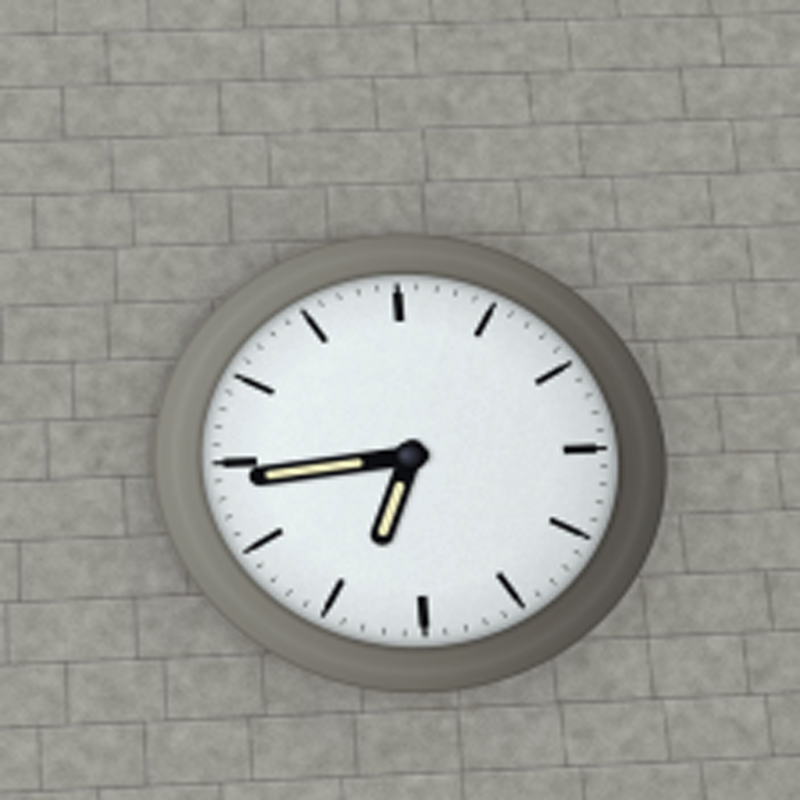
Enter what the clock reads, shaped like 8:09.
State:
6:44
